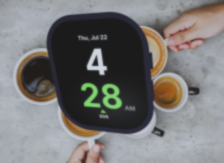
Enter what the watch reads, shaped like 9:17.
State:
4:28
